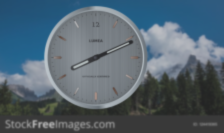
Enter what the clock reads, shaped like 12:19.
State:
8:11
